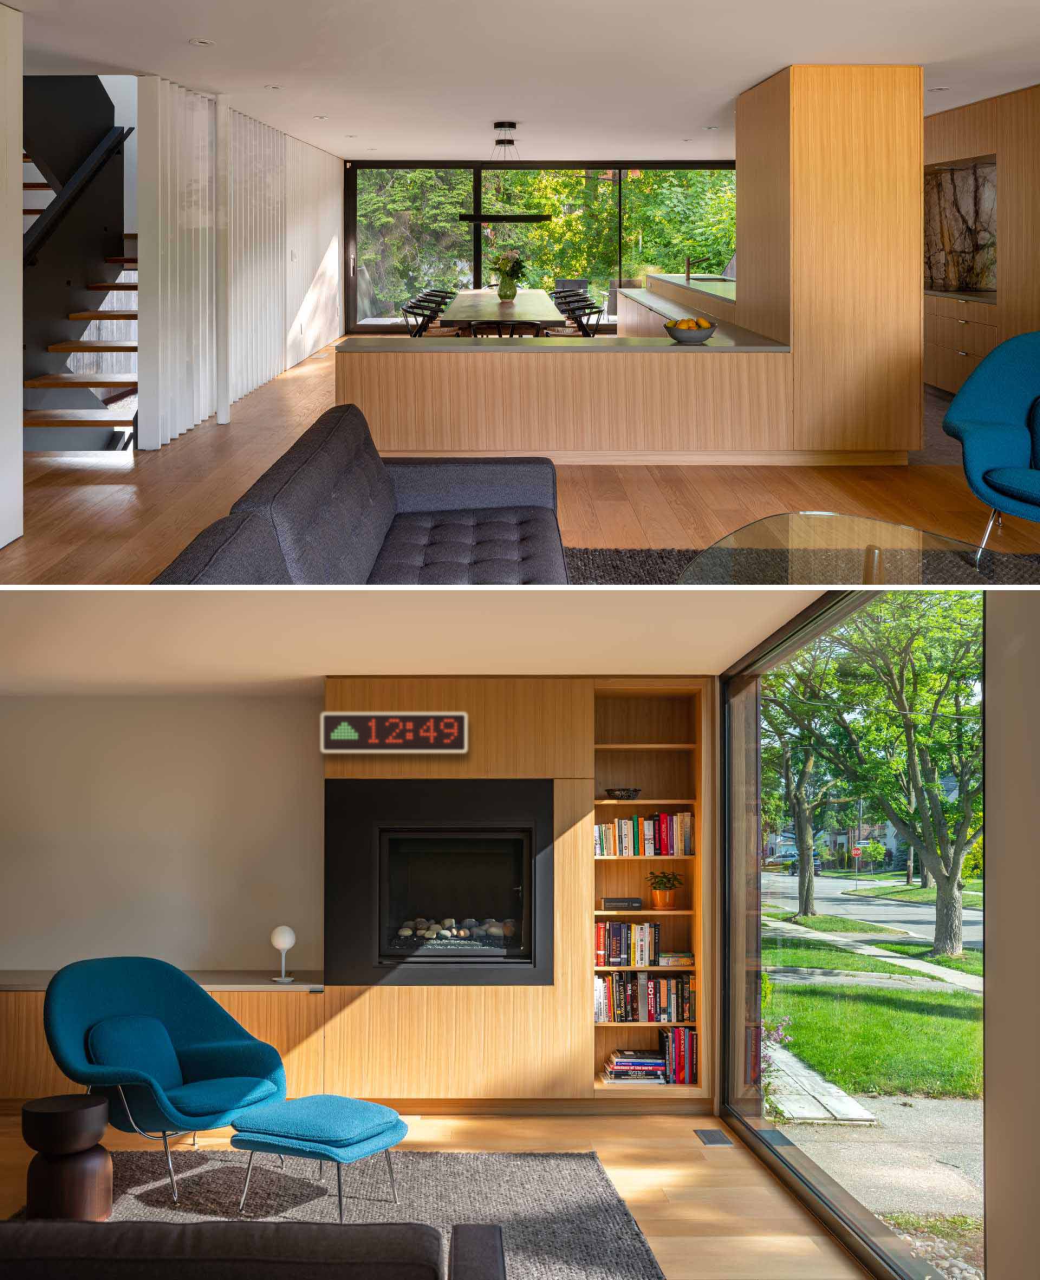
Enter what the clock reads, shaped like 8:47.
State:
12:49
